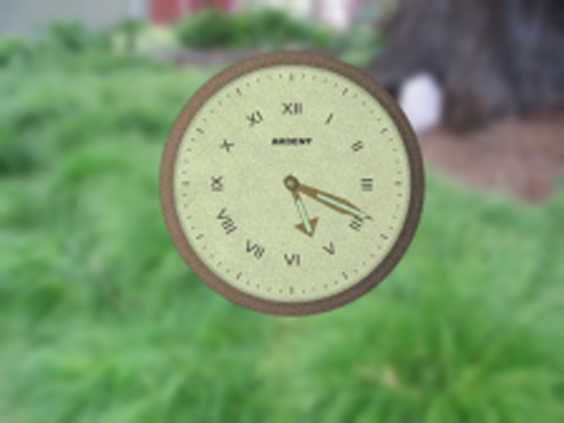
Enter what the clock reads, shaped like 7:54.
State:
5:19
